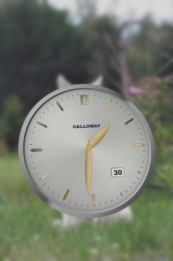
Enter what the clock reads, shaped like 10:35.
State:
1:31
